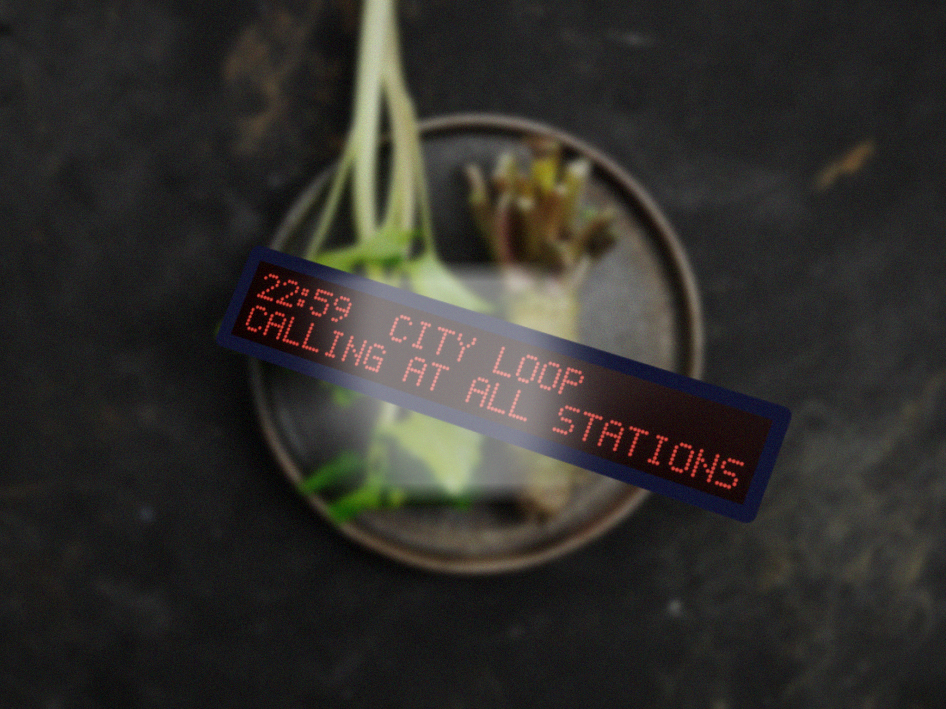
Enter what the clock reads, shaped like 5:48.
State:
22:59
